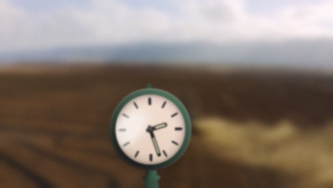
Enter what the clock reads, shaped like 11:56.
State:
2:27
